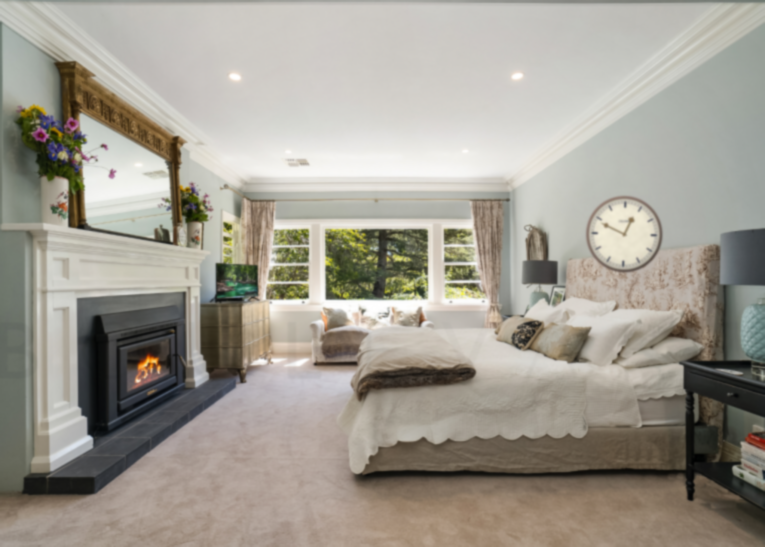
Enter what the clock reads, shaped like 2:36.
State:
12:49
